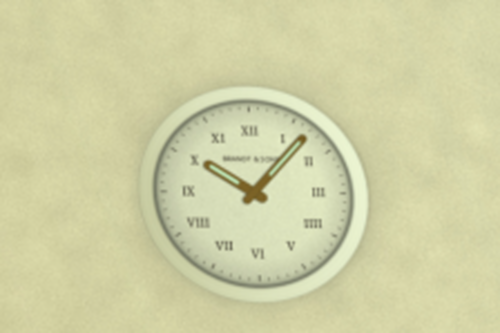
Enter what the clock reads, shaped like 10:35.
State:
10:07
